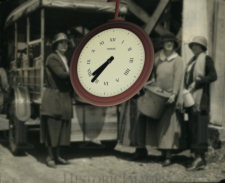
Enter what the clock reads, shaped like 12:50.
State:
7:36
